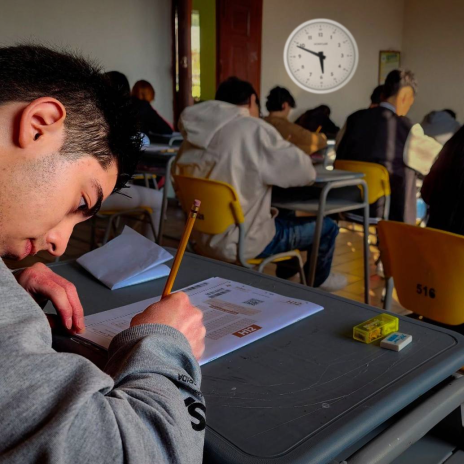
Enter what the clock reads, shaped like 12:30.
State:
5:49
